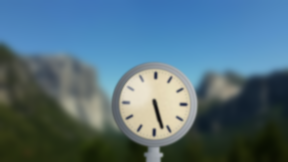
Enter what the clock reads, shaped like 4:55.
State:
5:27
